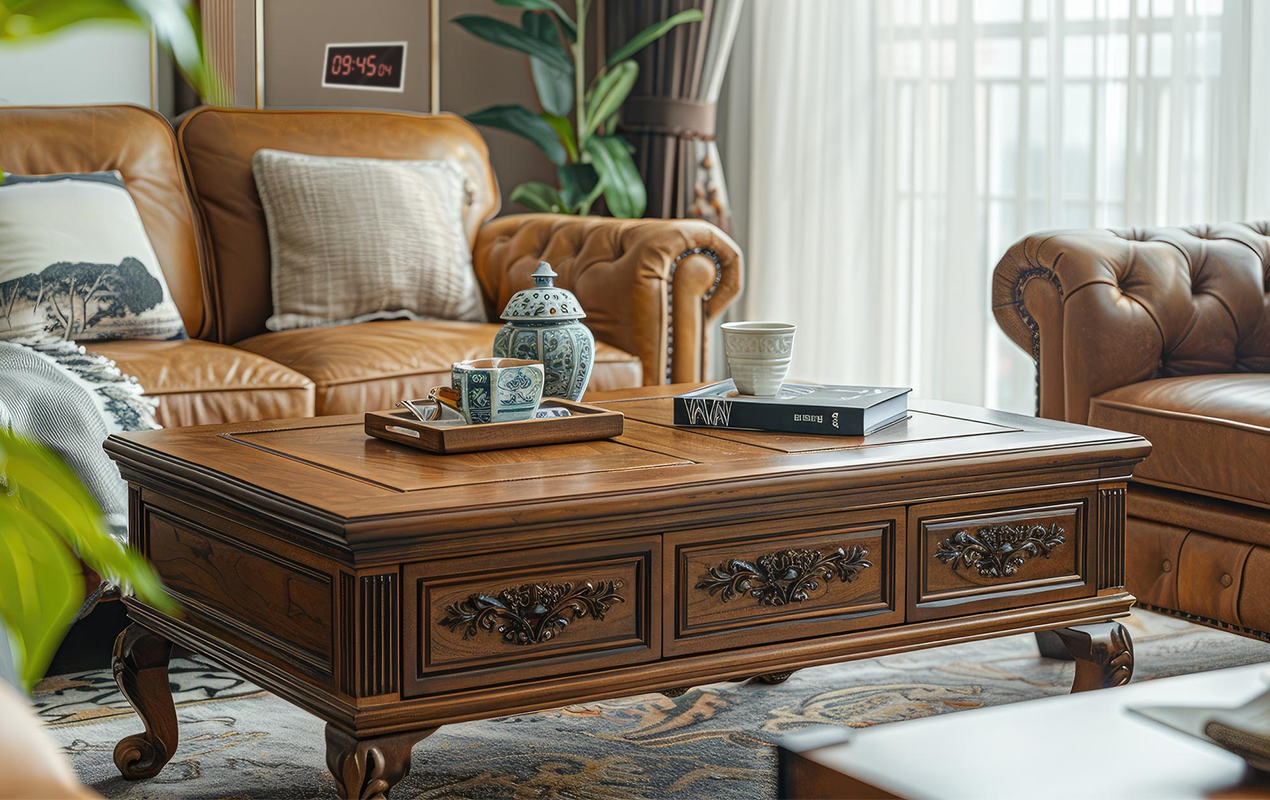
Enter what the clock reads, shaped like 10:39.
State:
9:45
